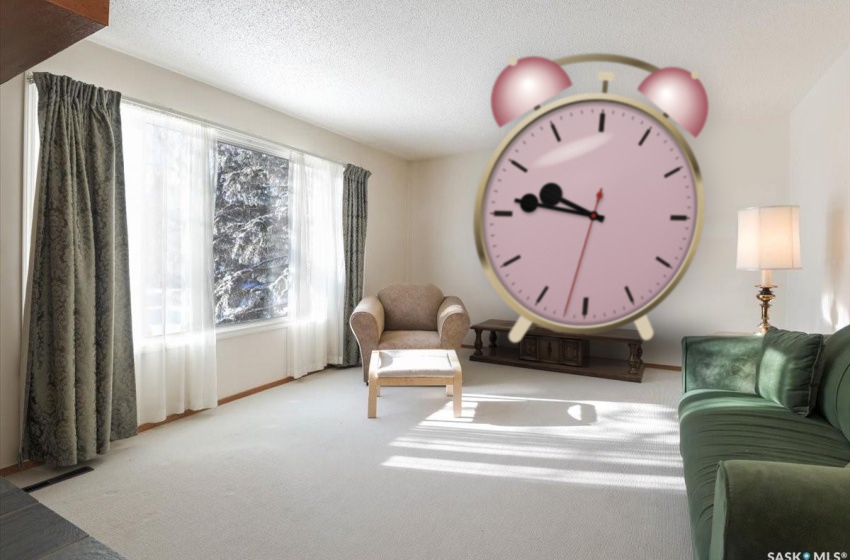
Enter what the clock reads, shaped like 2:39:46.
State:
9:46:32
